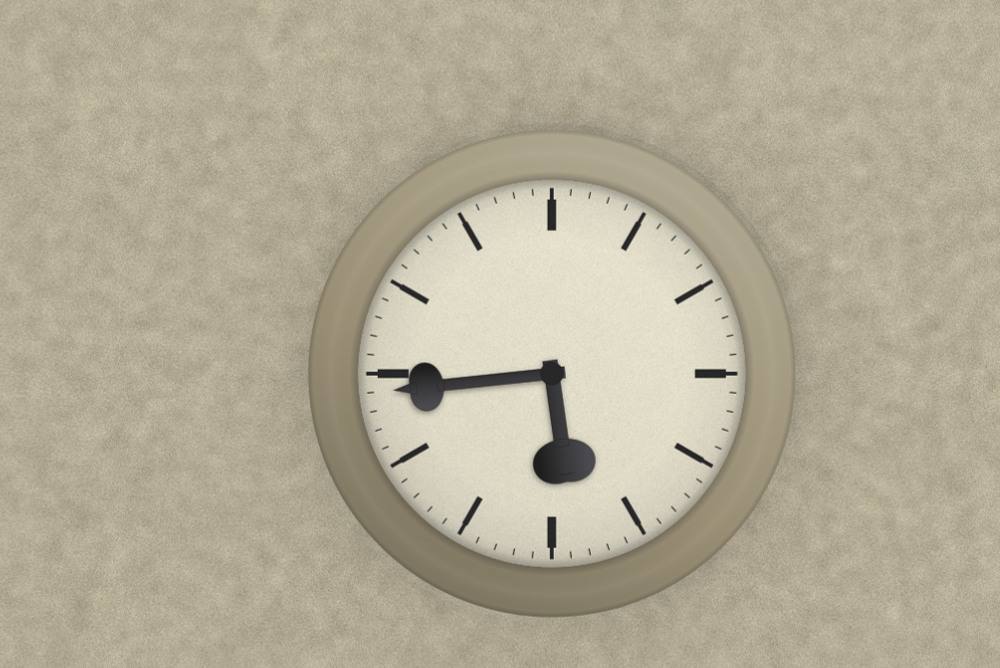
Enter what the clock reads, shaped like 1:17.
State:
5:44
